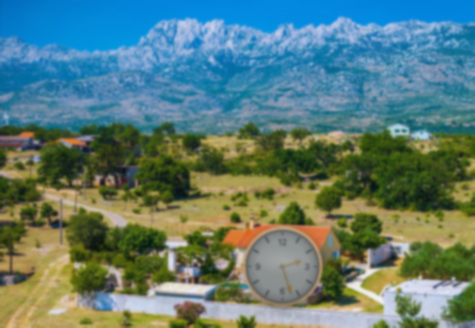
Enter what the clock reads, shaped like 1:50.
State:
2:27
